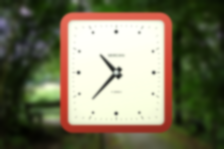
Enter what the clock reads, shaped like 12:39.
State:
10:37
